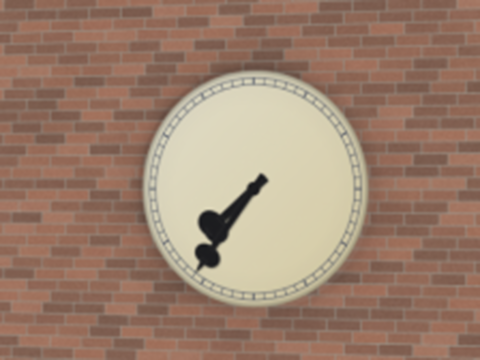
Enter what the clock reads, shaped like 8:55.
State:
7:36
